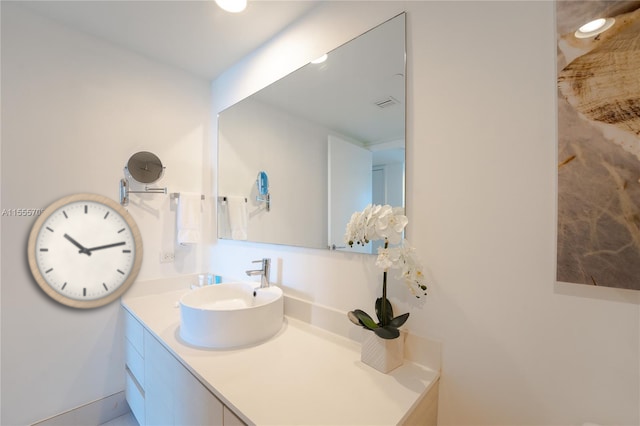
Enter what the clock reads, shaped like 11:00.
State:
10:13
